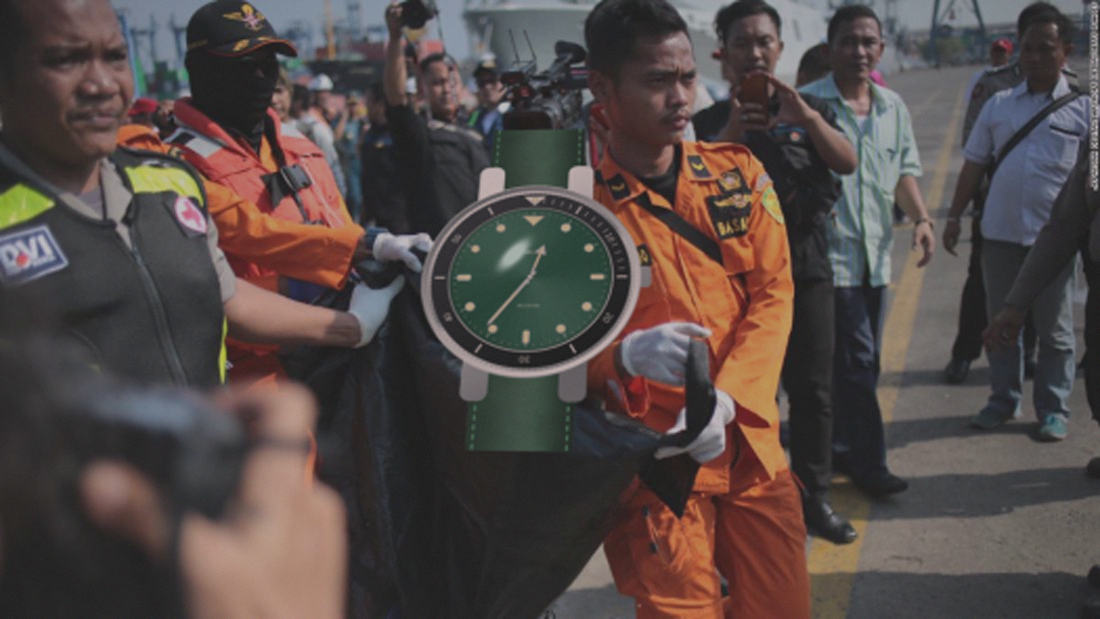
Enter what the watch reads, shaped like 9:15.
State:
12:36
